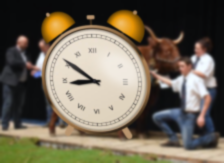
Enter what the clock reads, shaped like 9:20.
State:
8:51
